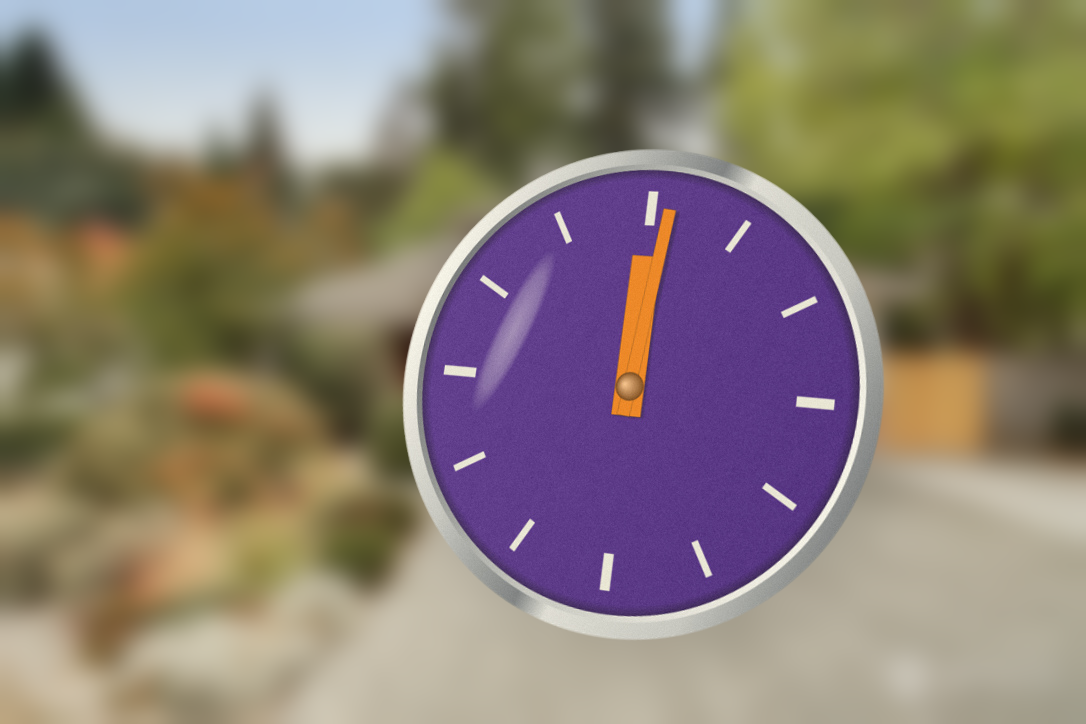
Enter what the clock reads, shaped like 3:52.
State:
12:01
